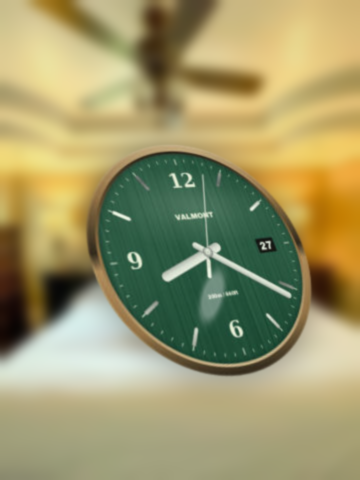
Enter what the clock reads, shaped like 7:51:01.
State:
8:21:03
